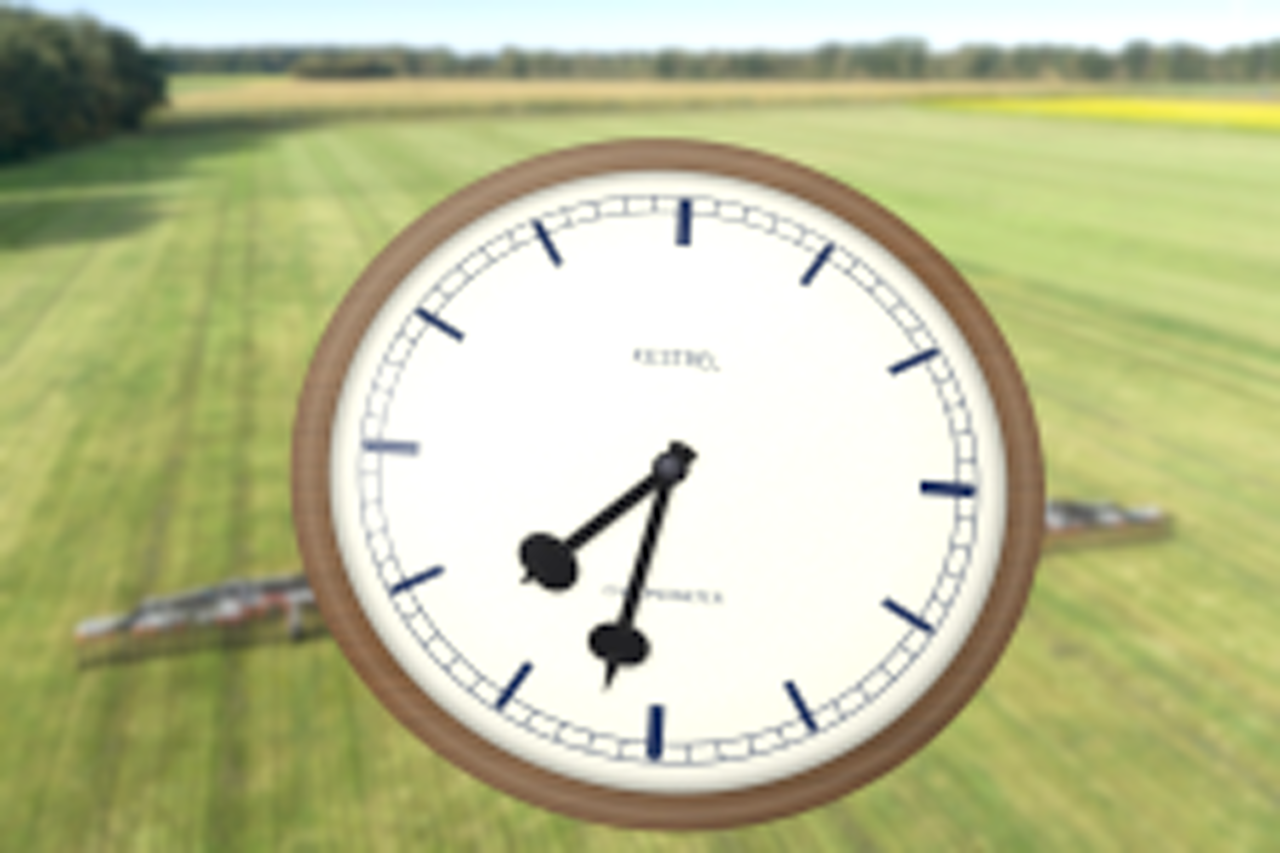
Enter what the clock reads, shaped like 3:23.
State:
7:32
